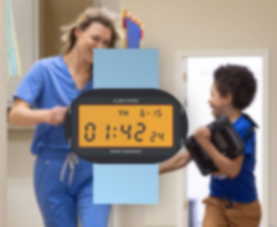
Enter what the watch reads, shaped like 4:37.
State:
1:42
